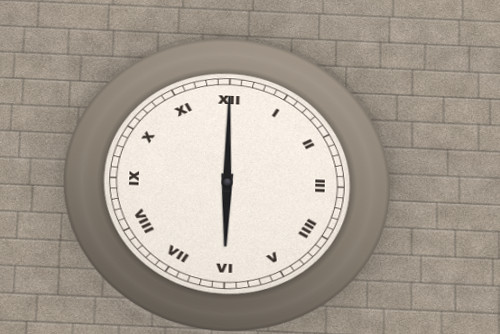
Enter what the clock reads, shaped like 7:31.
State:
6:00
